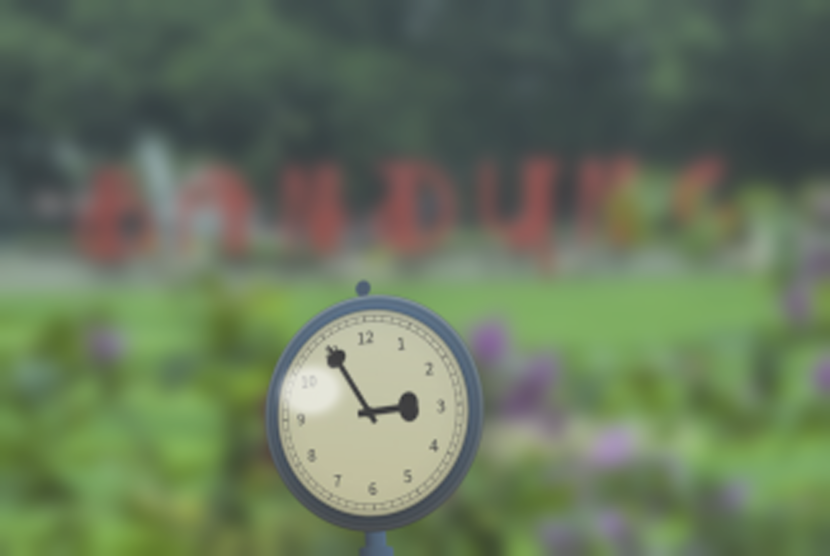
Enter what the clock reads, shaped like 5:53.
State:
2:55
